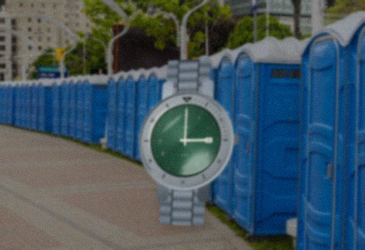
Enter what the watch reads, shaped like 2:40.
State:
3:00
